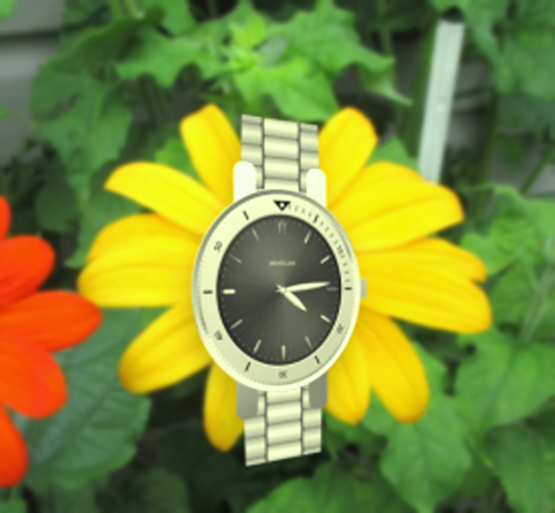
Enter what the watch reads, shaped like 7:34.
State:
4:14
